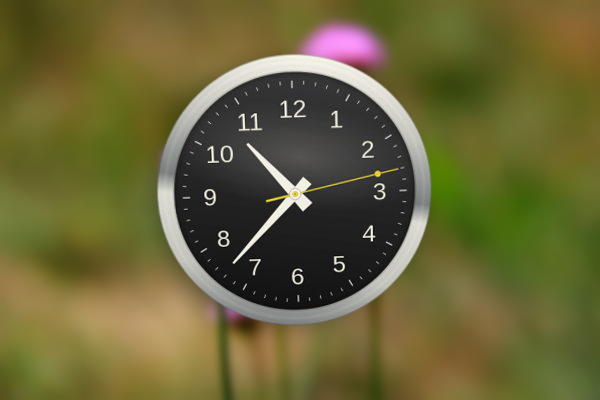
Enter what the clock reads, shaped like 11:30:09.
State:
10:37:13
